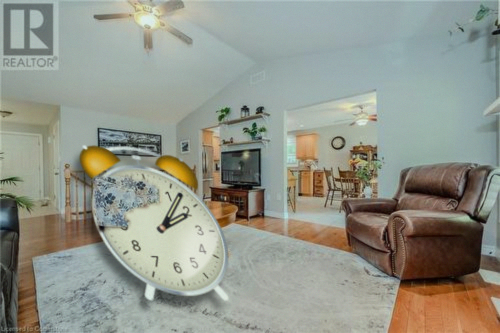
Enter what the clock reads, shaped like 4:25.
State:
2:07
